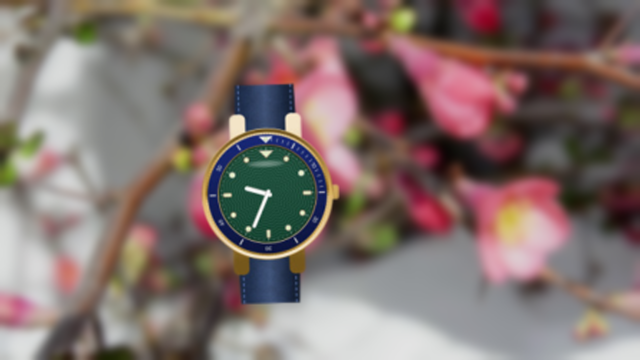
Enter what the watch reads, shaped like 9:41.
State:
9:34
